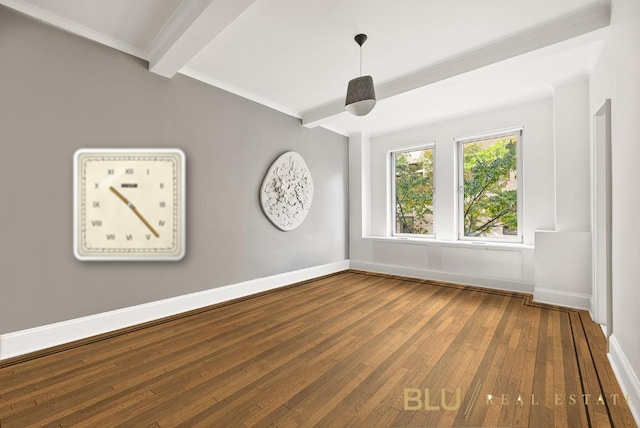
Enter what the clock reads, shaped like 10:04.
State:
10:23
